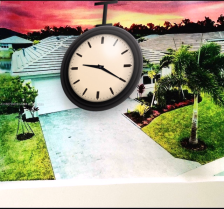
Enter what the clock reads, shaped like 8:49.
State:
9:20
